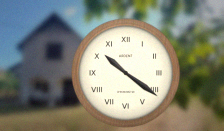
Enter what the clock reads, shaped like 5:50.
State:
10:21
